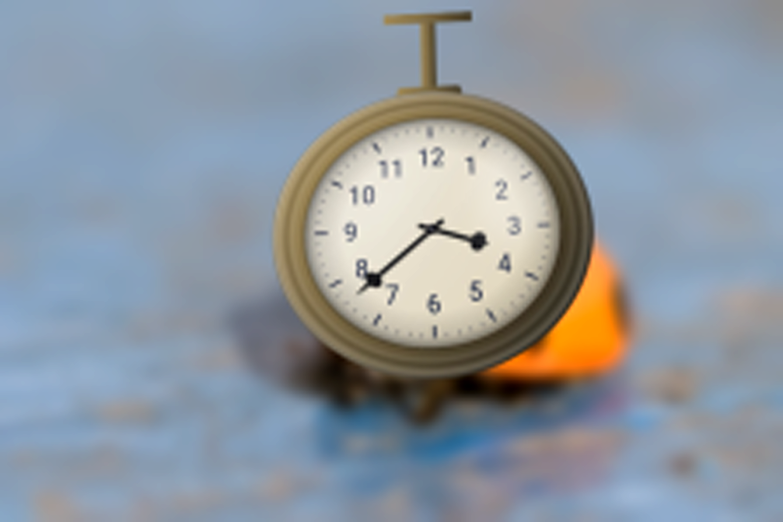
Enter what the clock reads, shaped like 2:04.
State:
3:38
